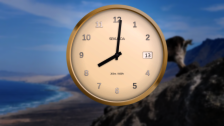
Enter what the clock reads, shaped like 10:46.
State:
8:01
